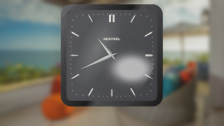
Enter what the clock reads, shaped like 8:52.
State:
10:41
